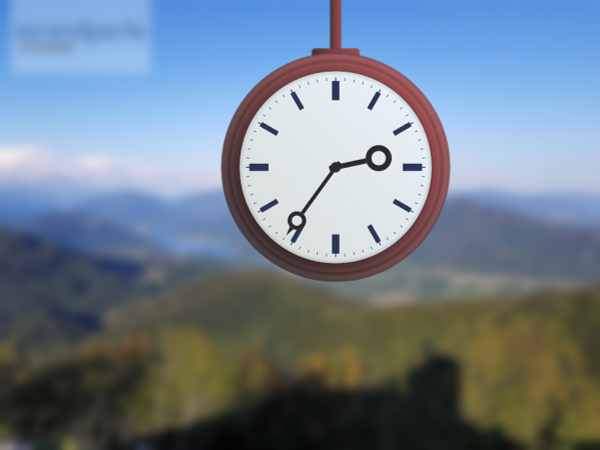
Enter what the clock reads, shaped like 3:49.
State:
2:36
